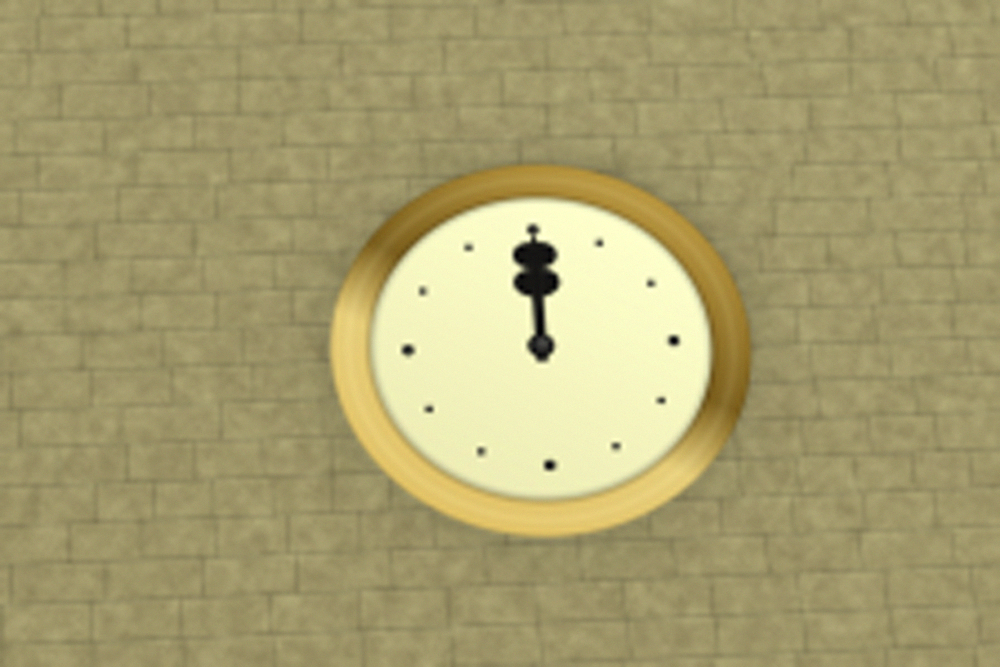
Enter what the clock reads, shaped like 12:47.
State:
12:00
